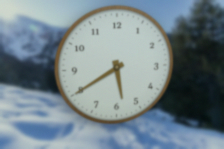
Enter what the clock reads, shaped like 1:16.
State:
5:40
